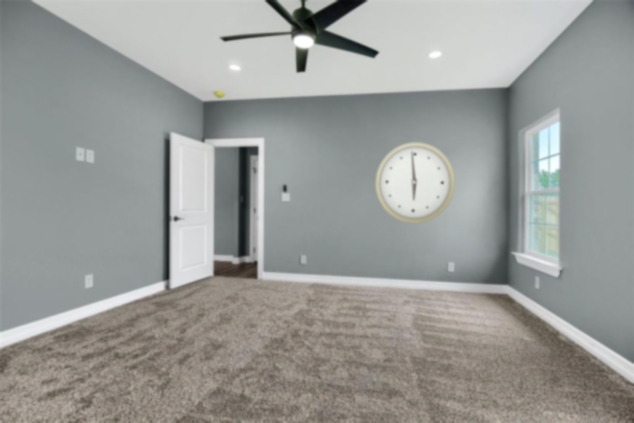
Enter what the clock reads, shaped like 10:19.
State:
5:59
